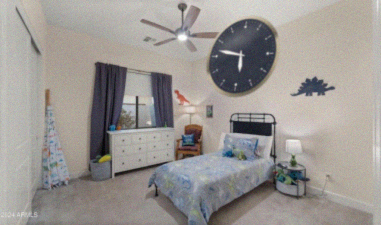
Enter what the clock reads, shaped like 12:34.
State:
5:47
